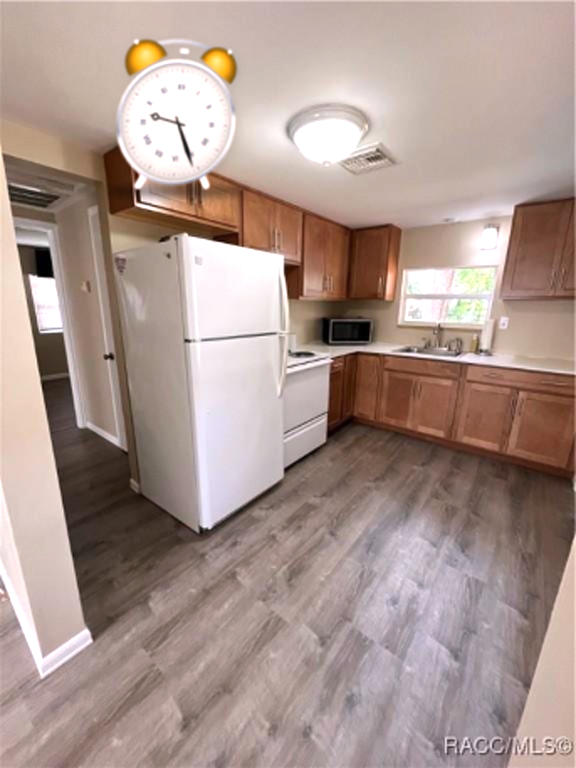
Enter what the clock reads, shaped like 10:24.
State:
9:26
